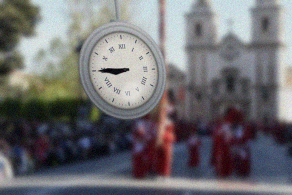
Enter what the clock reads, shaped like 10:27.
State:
8:45
